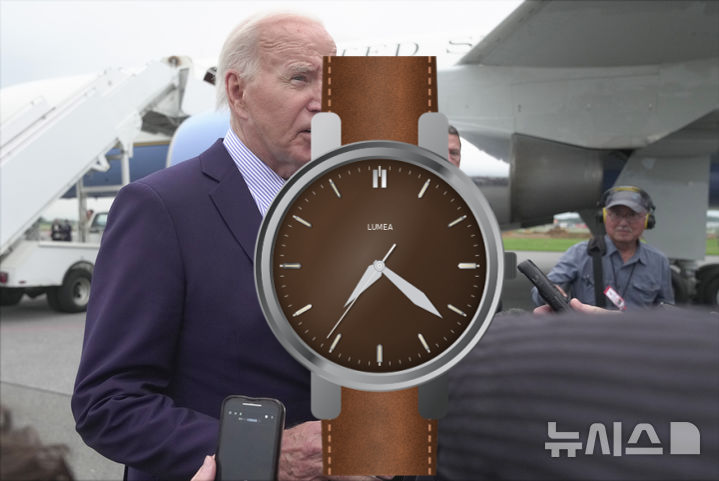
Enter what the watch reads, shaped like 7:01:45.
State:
7:21:36
